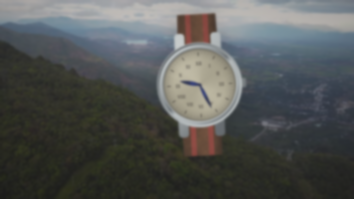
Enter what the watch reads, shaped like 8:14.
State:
9:26
